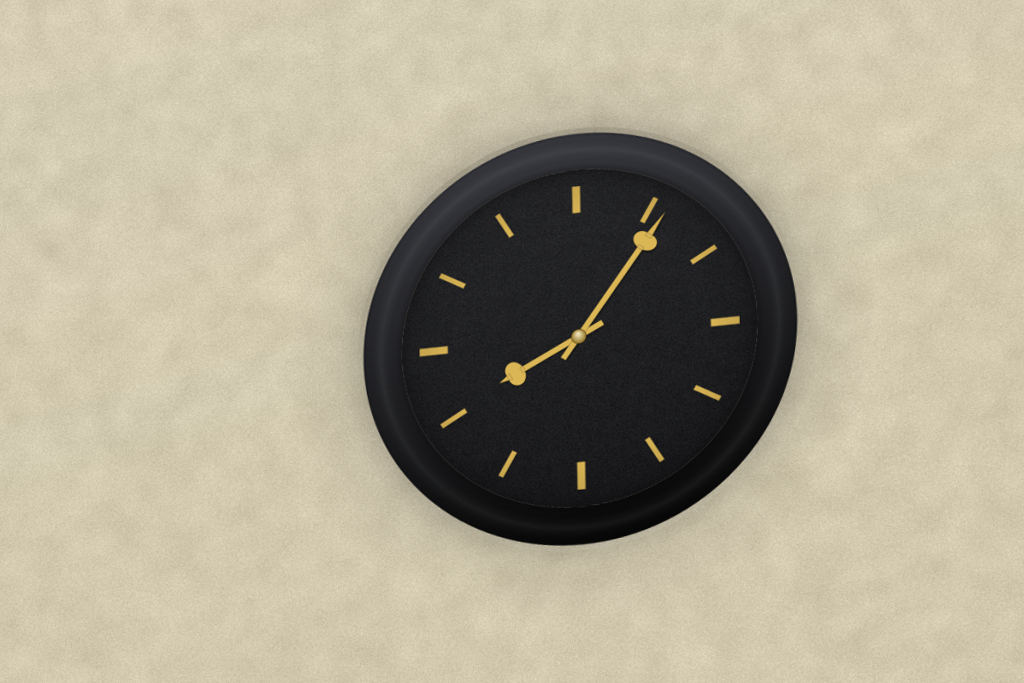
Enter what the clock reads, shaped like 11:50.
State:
8:06
